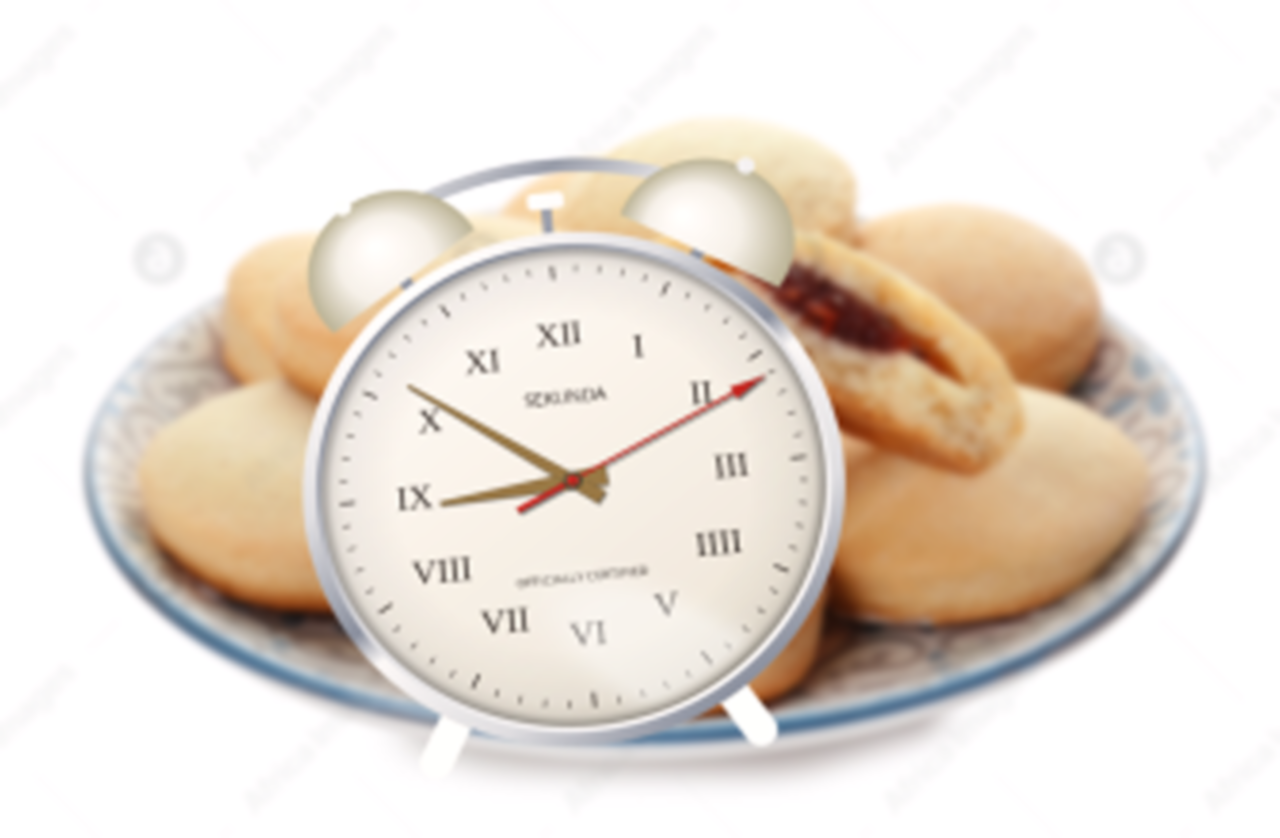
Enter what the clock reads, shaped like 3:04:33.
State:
8:51:11
